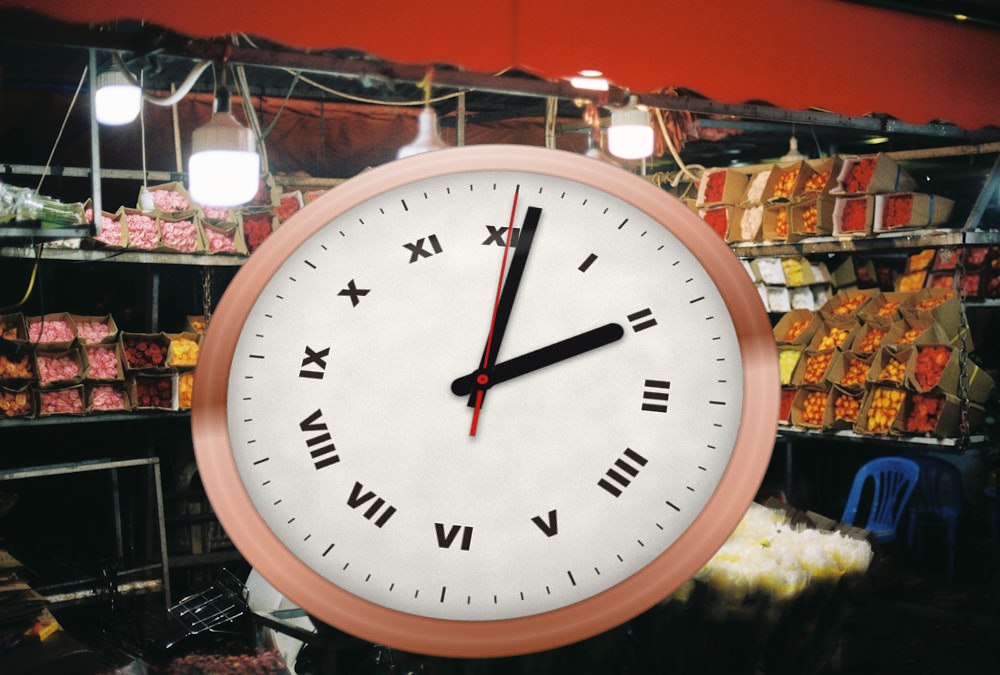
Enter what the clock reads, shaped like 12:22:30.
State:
2:01:00
